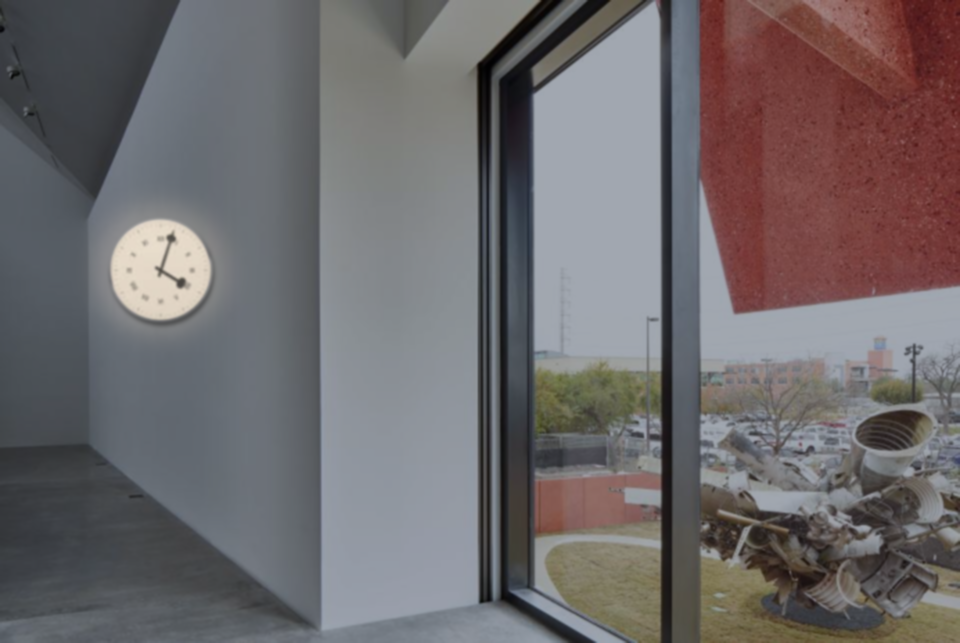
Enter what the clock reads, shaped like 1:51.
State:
4:03
